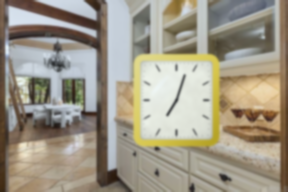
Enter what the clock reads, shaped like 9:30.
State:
7:03
